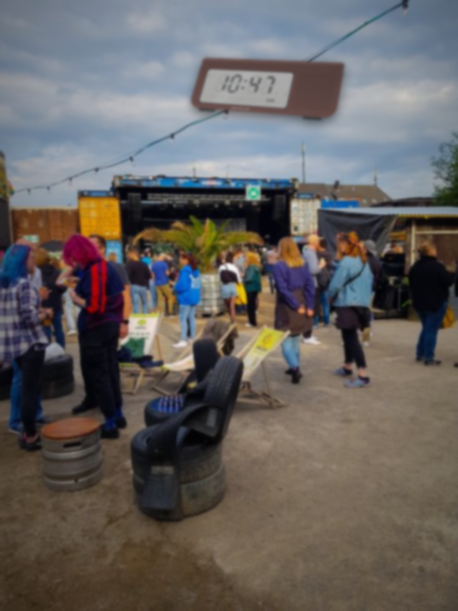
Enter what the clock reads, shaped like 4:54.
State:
10:47
